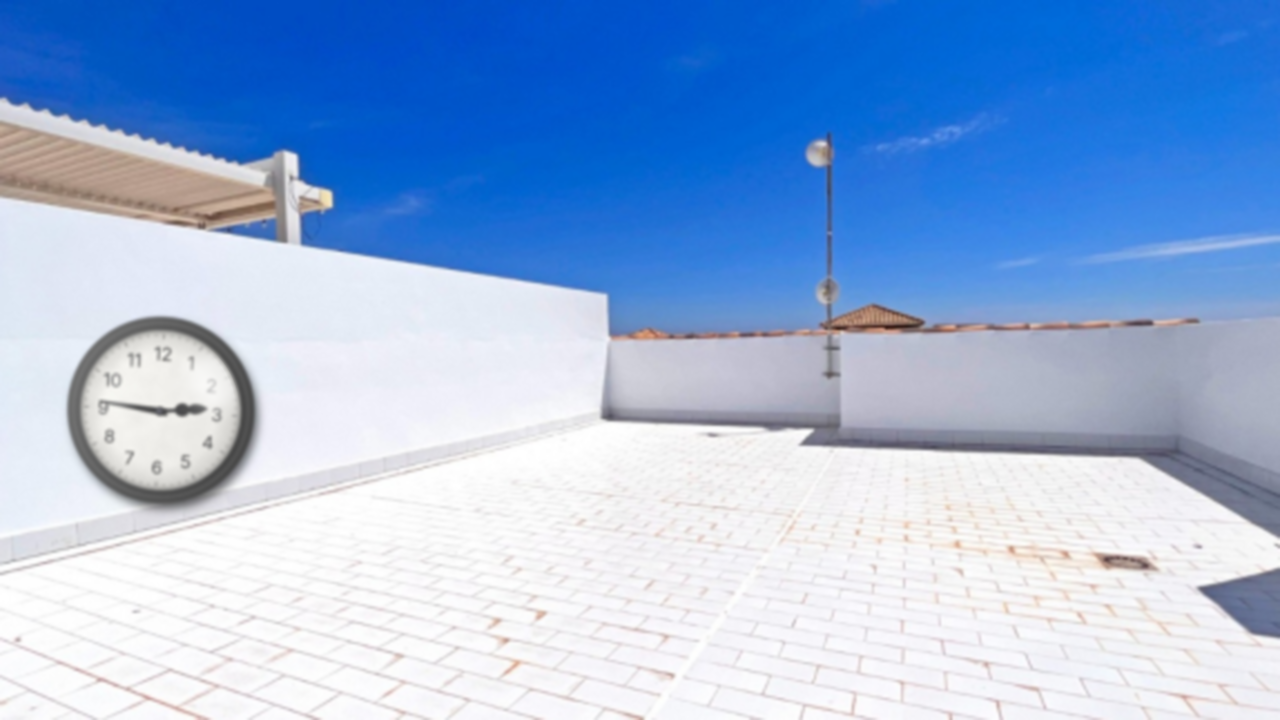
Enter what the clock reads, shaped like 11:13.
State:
2:46
